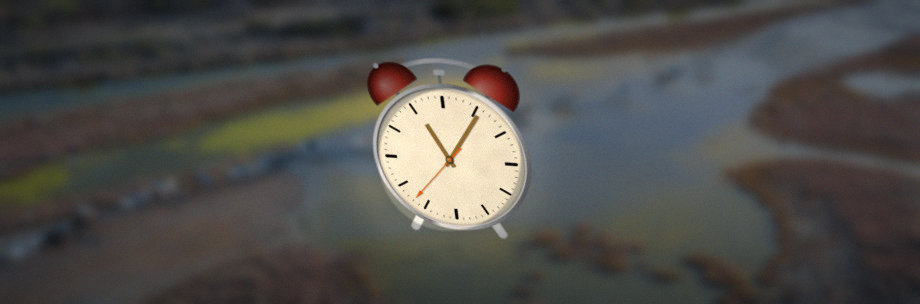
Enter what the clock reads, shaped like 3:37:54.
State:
11:05:37
